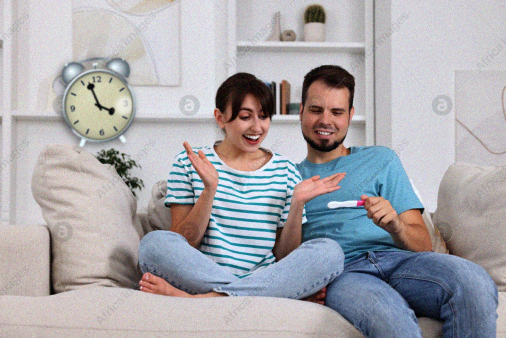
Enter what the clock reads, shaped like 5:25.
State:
3:57
